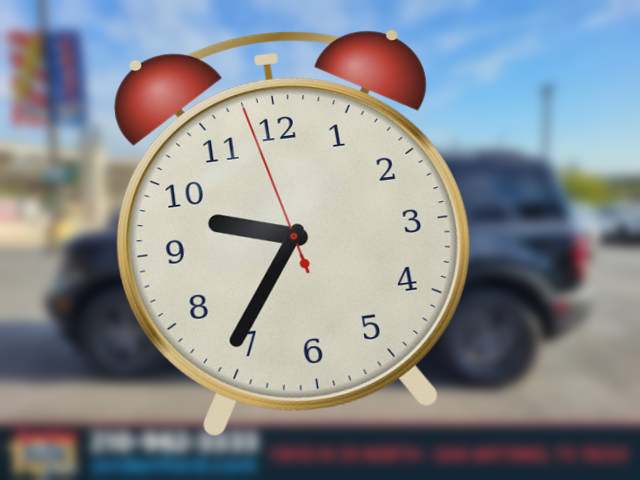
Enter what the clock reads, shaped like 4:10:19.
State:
9:35:58
